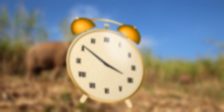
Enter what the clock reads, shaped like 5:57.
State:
3:51
